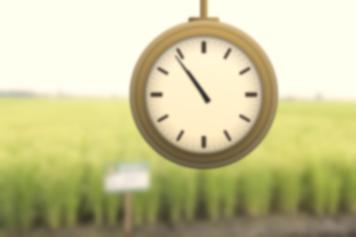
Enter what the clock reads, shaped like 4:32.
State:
10:54
